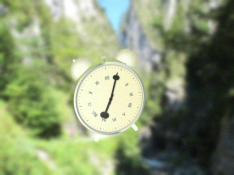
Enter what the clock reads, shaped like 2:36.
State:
7:04
